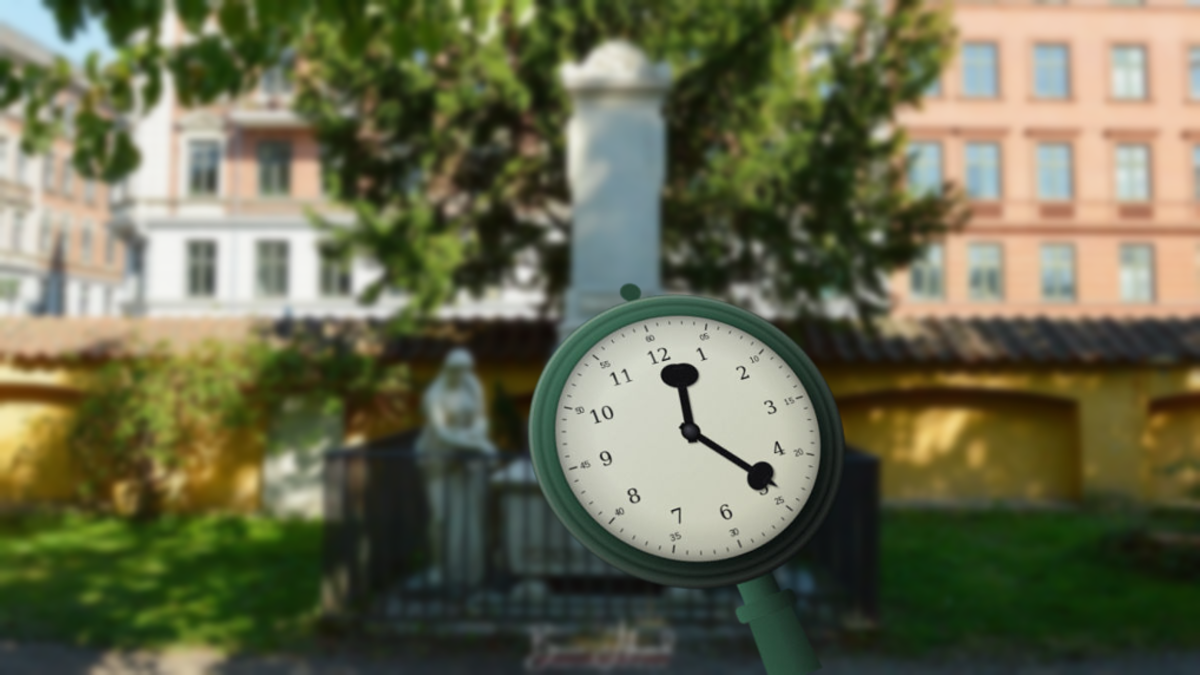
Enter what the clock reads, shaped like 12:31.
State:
12:24
